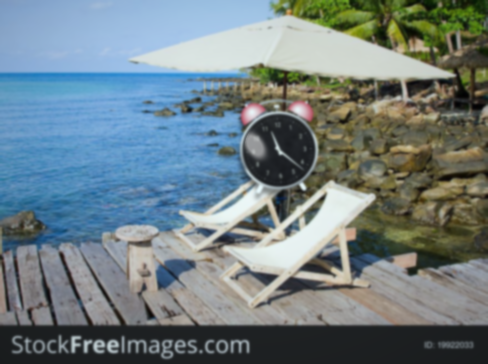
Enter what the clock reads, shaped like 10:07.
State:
11:22
